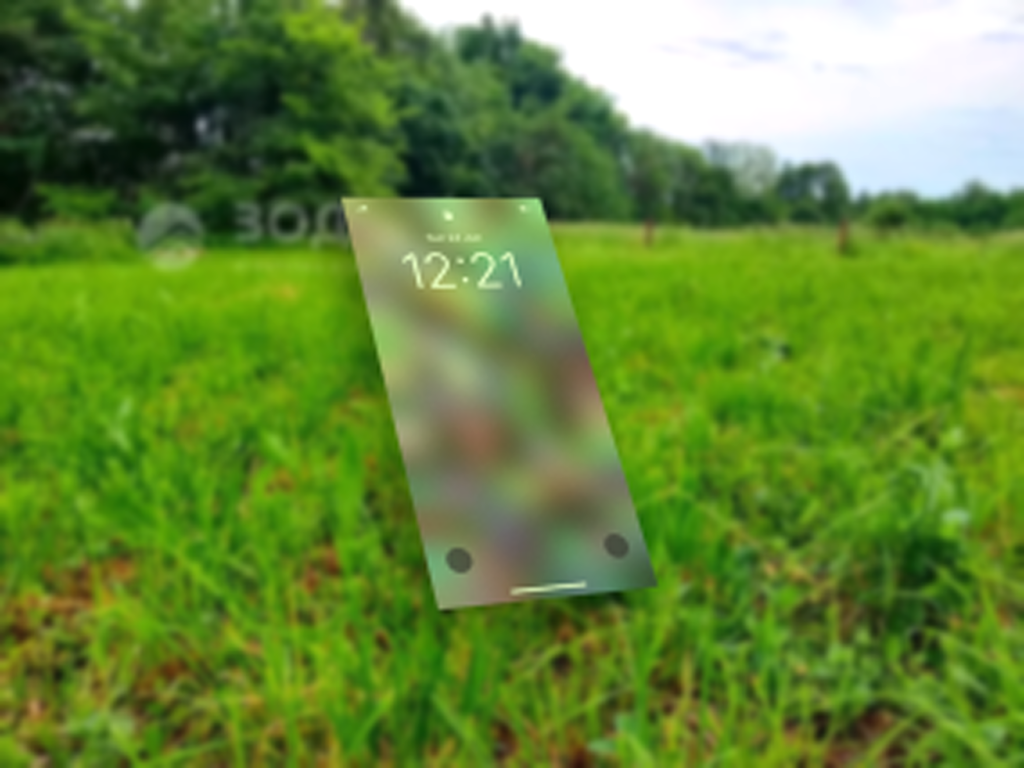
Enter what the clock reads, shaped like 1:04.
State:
12:21
